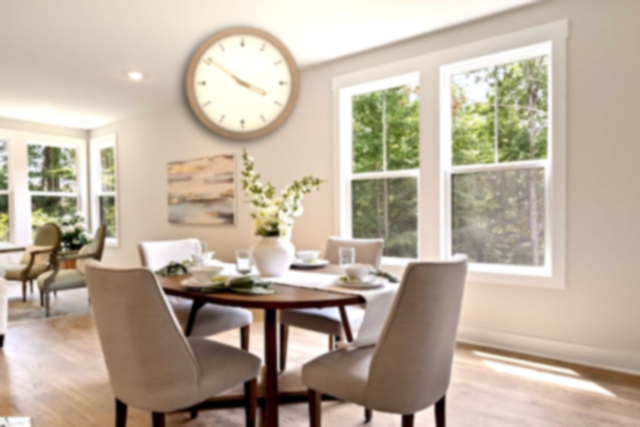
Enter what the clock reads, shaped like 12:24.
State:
3:51
